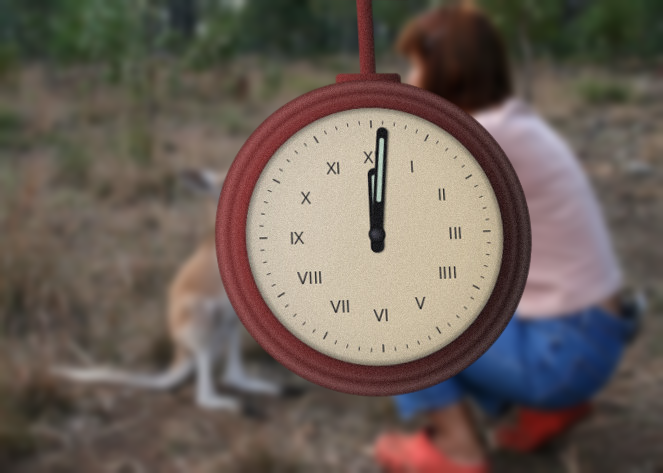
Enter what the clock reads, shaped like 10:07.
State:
12:01
